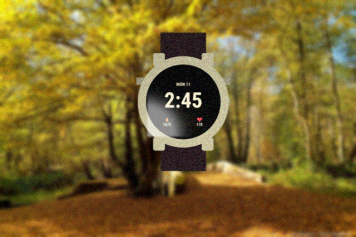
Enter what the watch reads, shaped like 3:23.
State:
2:45
